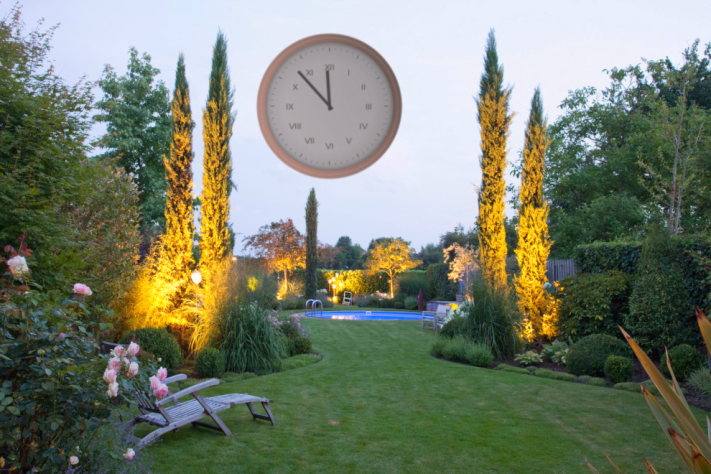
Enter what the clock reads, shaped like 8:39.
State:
11:53
